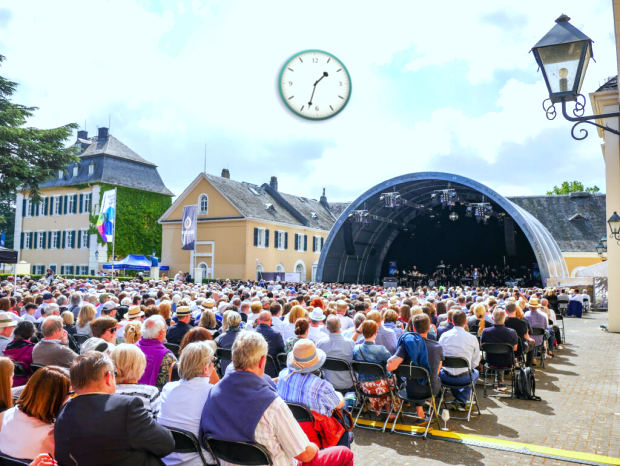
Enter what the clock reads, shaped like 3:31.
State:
1:33
